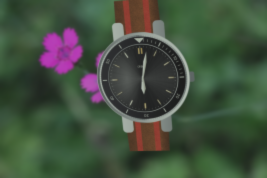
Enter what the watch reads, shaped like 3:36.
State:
6:02
